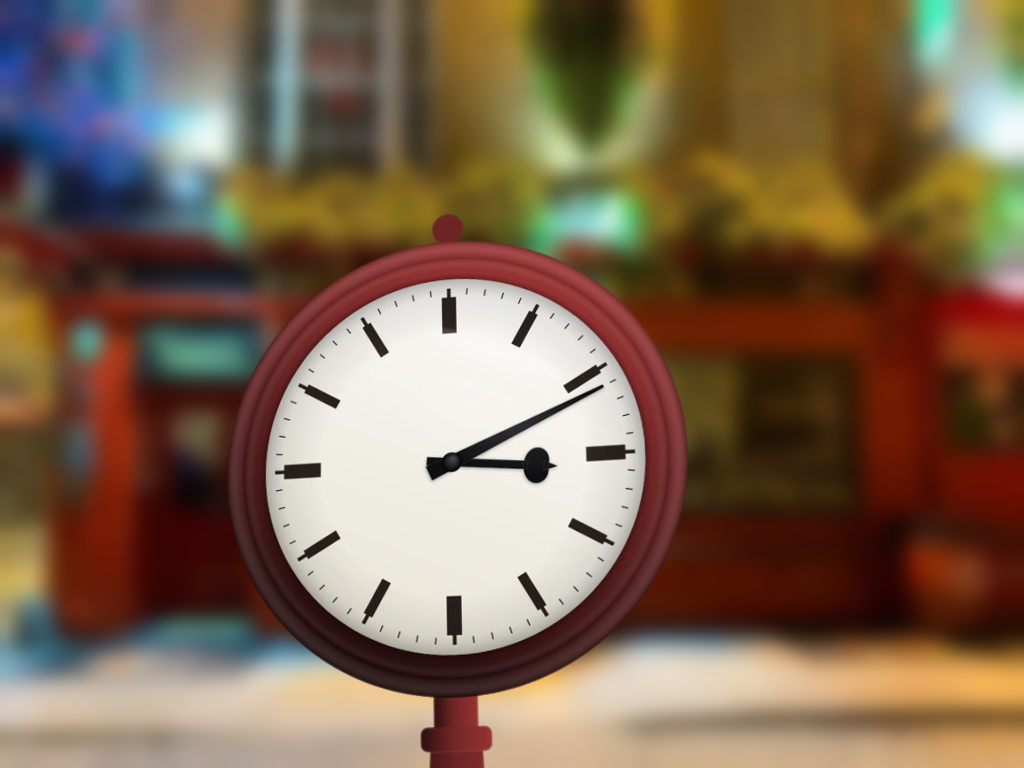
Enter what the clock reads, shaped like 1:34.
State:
3:11
